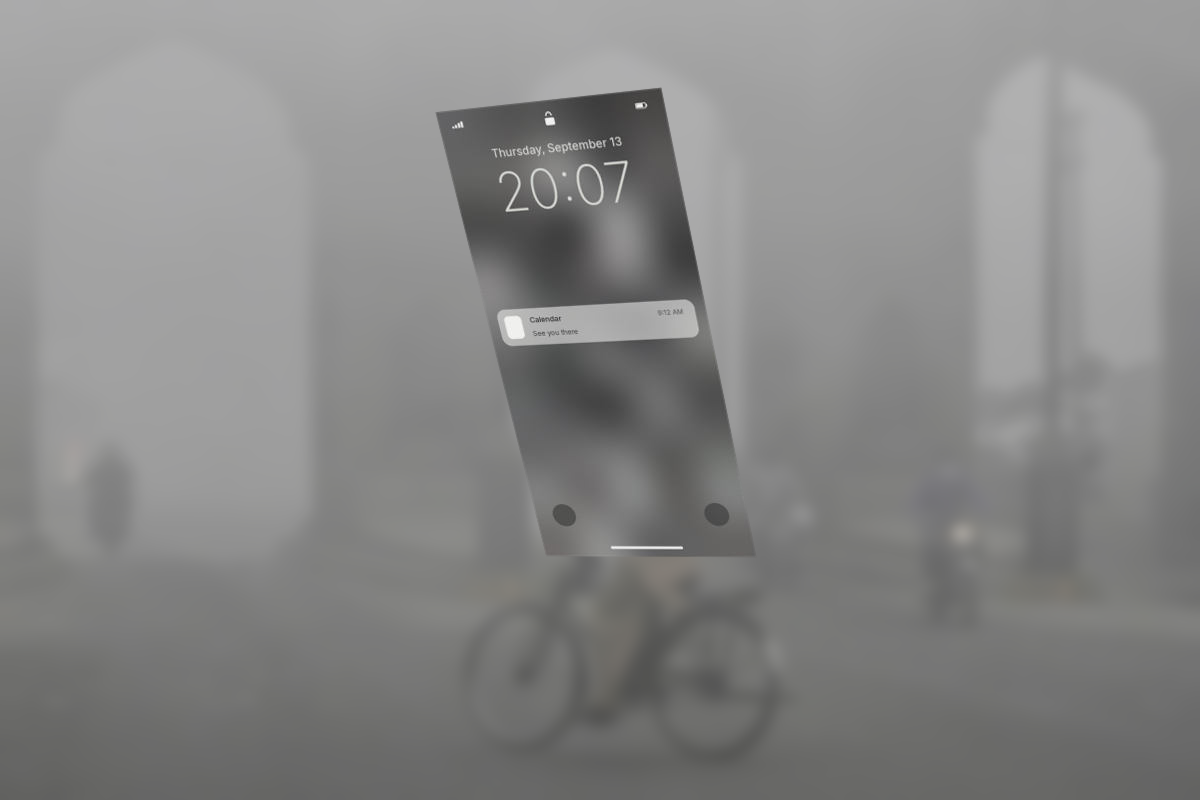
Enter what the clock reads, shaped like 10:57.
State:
20:07
